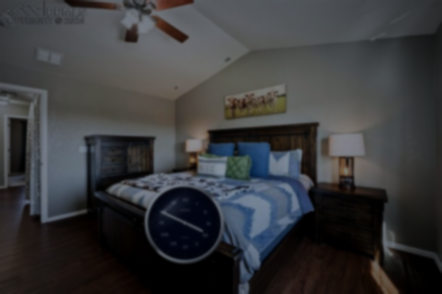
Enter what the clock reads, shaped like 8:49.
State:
3:49
